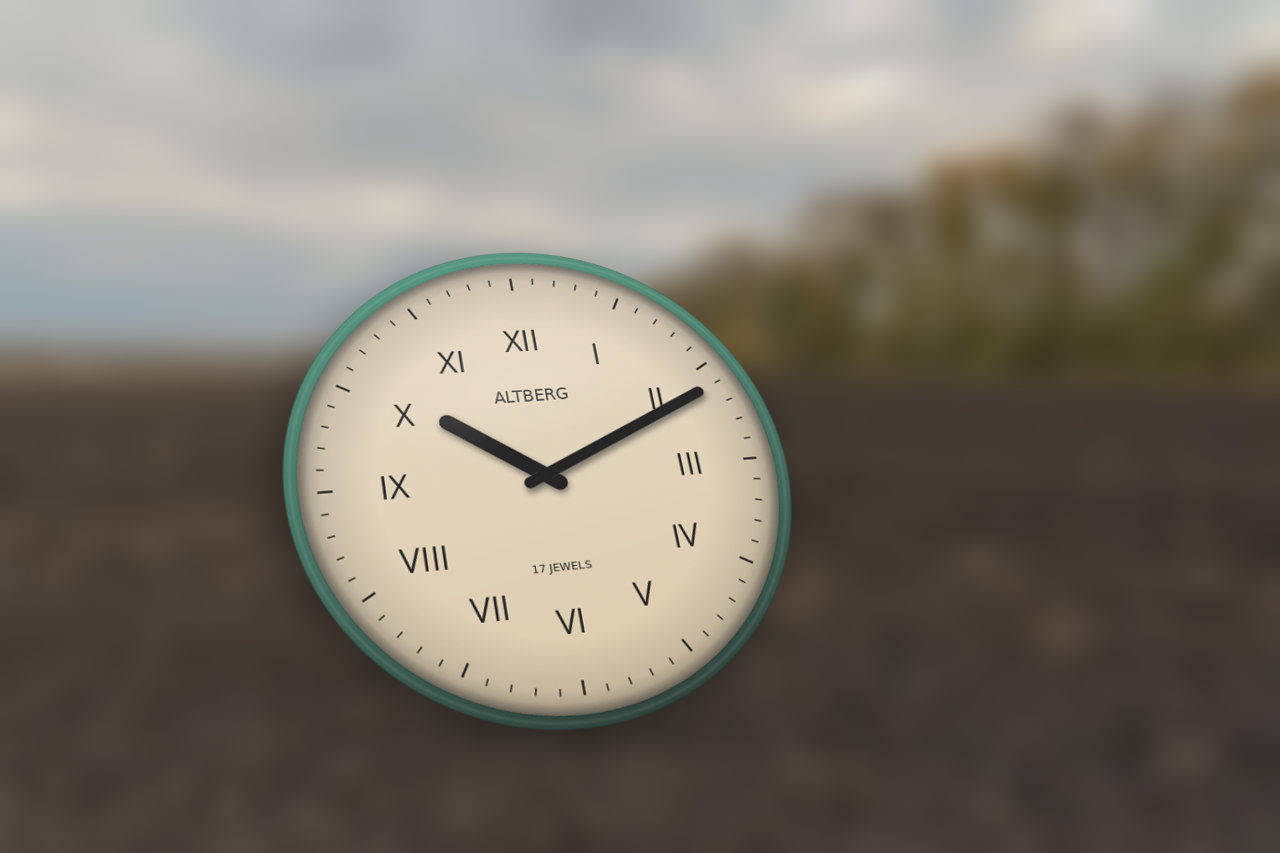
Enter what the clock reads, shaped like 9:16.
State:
10:11
